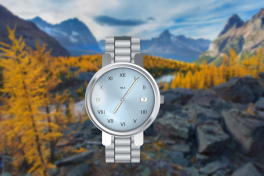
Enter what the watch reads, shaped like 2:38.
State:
7:06
